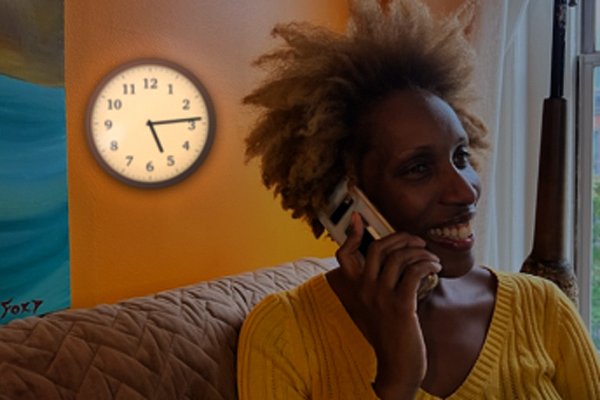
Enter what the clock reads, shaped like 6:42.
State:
5:14
